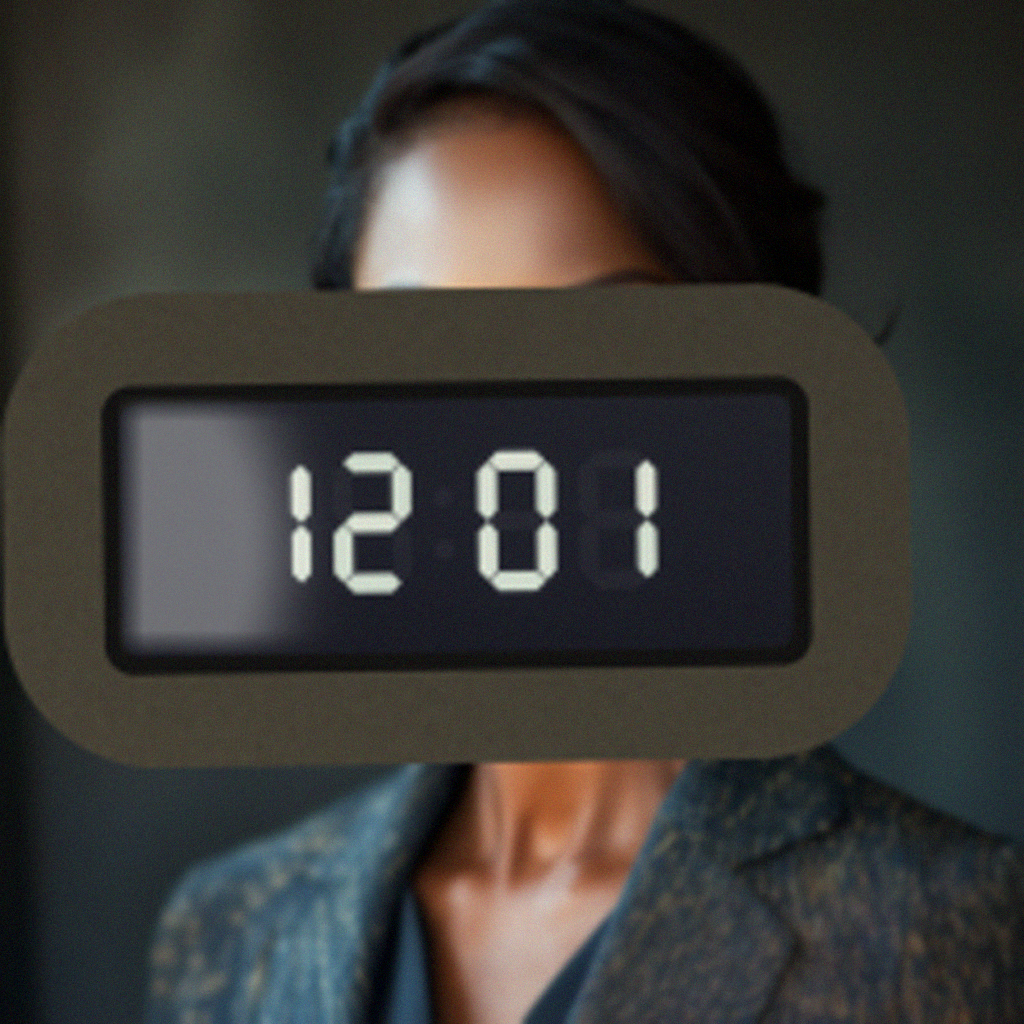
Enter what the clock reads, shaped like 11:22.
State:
12:01
